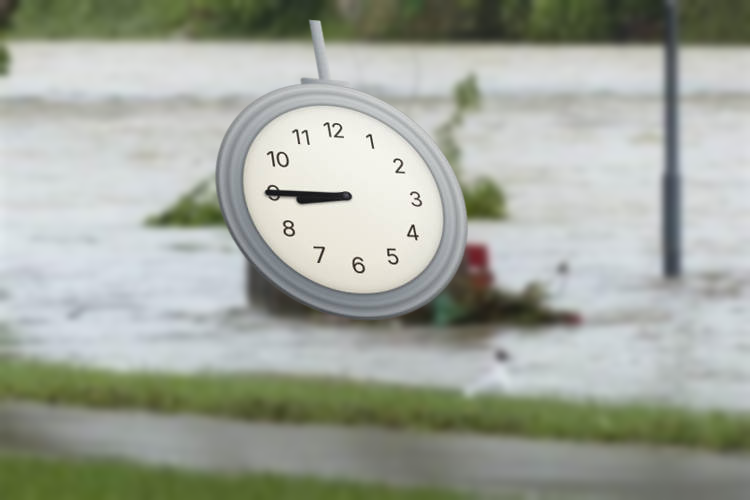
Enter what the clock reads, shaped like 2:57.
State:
8:45
